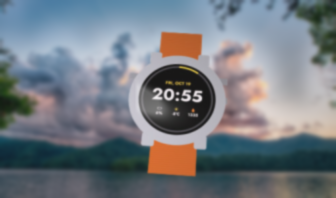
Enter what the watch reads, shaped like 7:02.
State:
20:55
